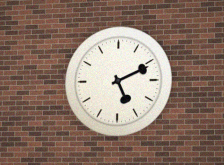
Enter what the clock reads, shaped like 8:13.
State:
5:11
